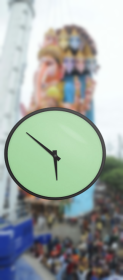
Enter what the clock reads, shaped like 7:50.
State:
5:52
